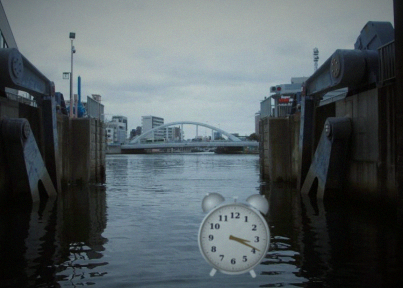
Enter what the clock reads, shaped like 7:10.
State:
3:19
